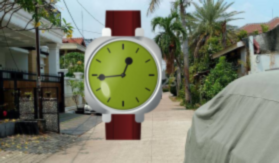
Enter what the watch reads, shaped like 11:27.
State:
12:44
